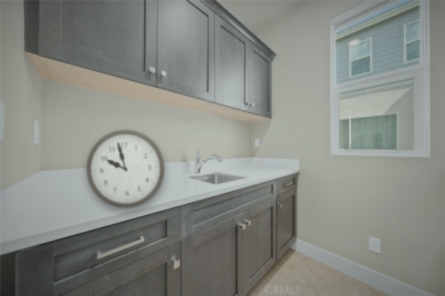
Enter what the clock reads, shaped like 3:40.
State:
9:58
